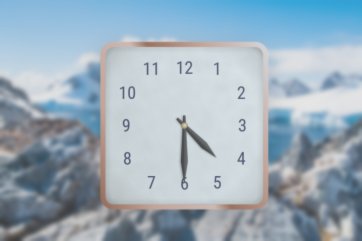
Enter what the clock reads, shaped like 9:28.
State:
4:30
